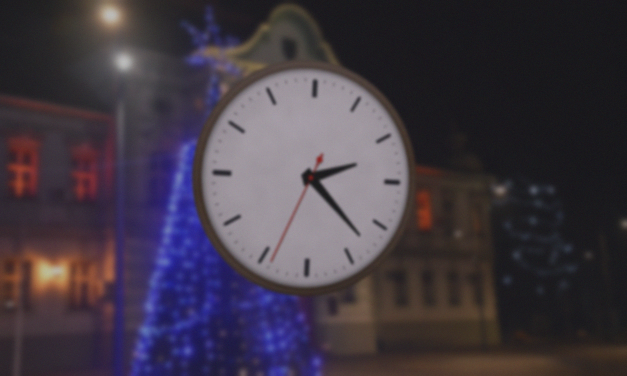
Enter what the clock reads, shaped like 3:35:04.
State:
2:22:34
